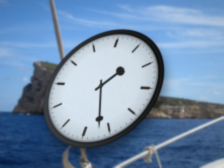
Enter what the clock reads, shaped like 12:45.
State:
1:27
